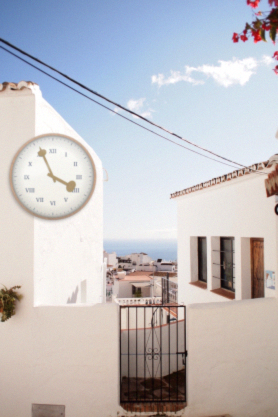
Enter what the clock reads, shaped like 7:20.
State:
3:56
